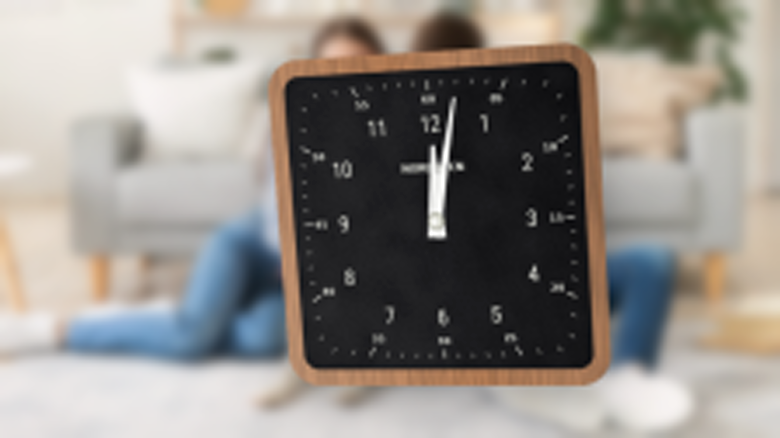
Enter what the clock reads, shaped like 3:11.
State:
12:02
